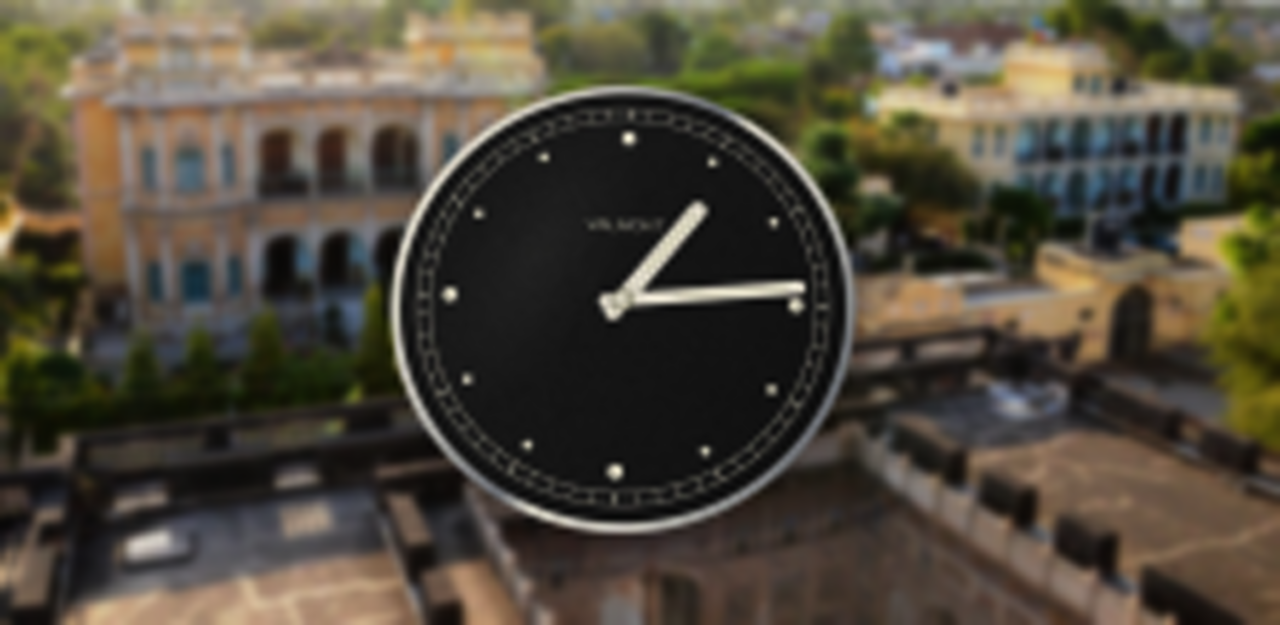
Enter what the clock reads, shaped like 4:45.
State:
1:14
